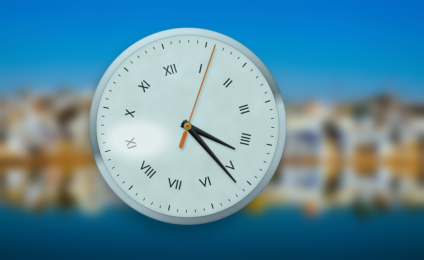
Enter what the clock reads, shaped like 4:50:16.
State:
4:26:06
